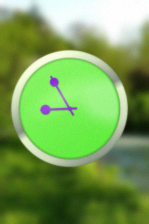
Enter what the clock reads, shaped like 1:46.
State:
8:55
